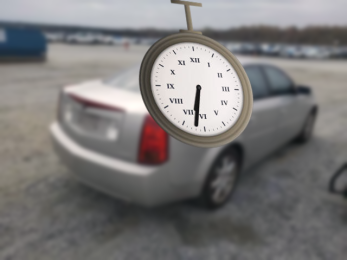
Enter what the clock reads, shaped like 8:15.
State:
6:32
